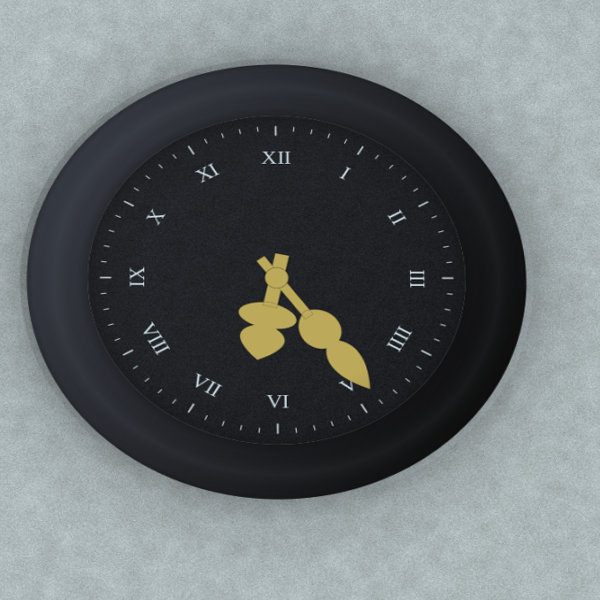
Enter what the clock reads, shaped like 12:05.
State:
6:24
